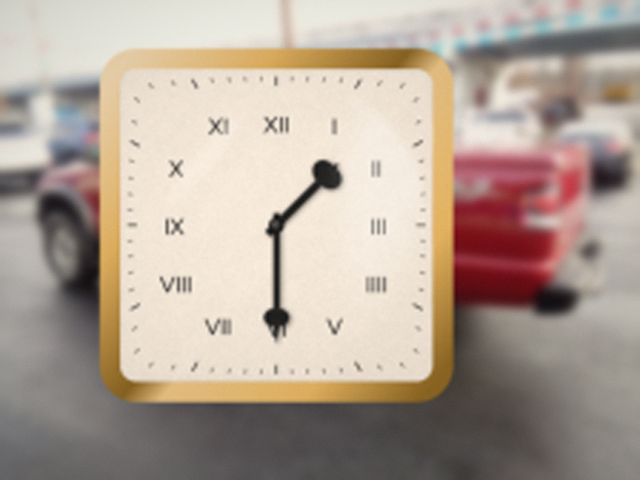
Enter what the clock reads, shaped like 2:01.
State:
1:30
